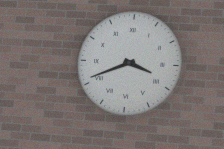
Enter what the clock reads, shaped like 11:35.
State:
3:41
